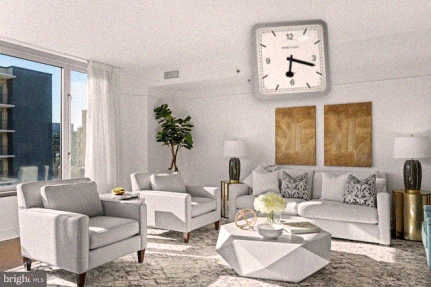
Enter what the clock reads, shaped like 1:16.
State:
6:18
